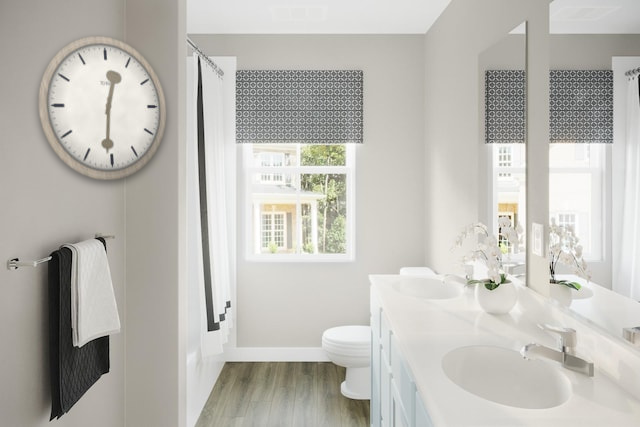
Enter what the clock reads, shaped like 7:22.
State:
12:31
